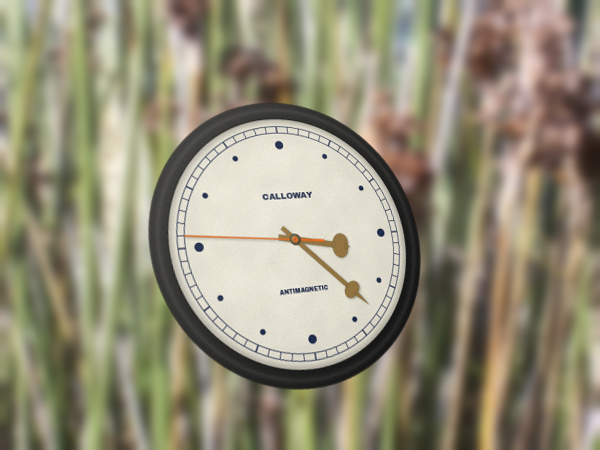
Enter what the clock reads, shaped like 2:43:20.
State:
3:22:46
